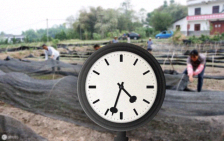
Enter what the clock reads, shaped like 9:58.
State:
4:33
